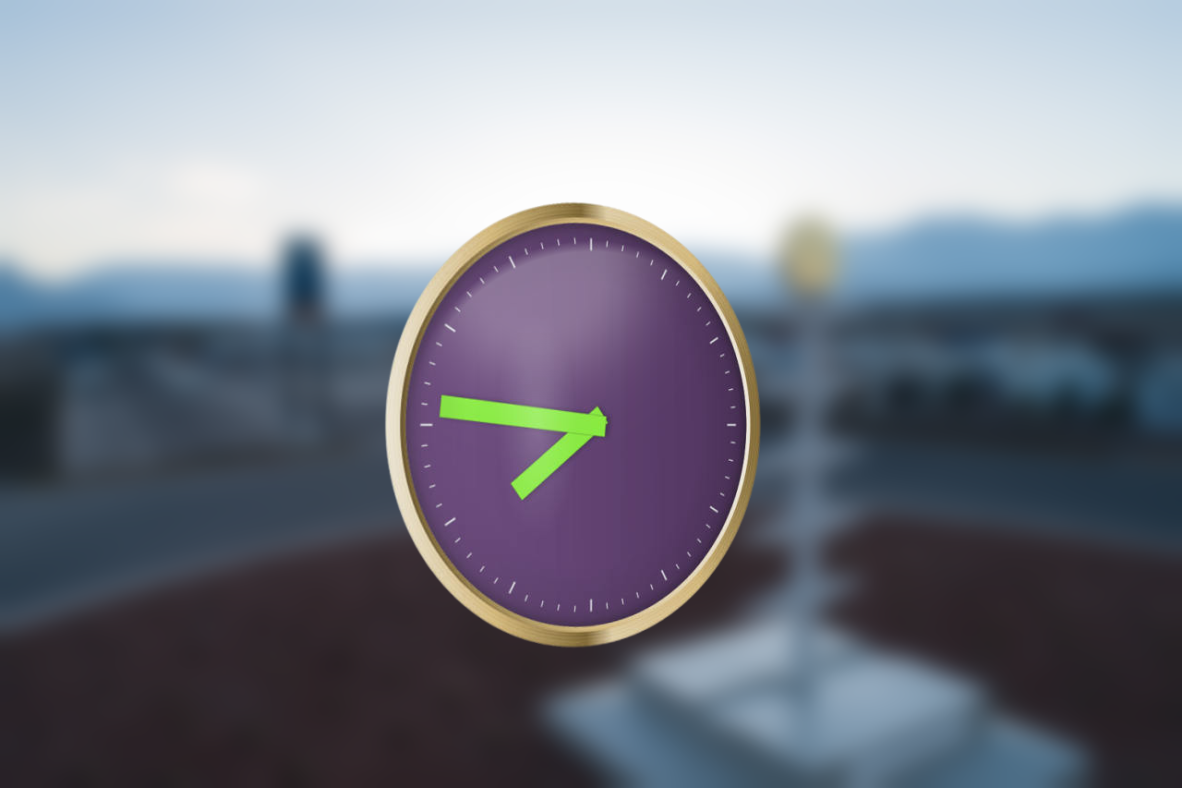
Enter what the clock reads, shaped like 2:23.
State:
7:46
